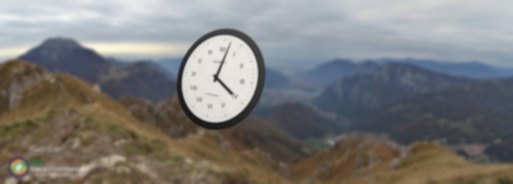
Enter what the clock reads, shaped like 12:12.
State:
4:02
